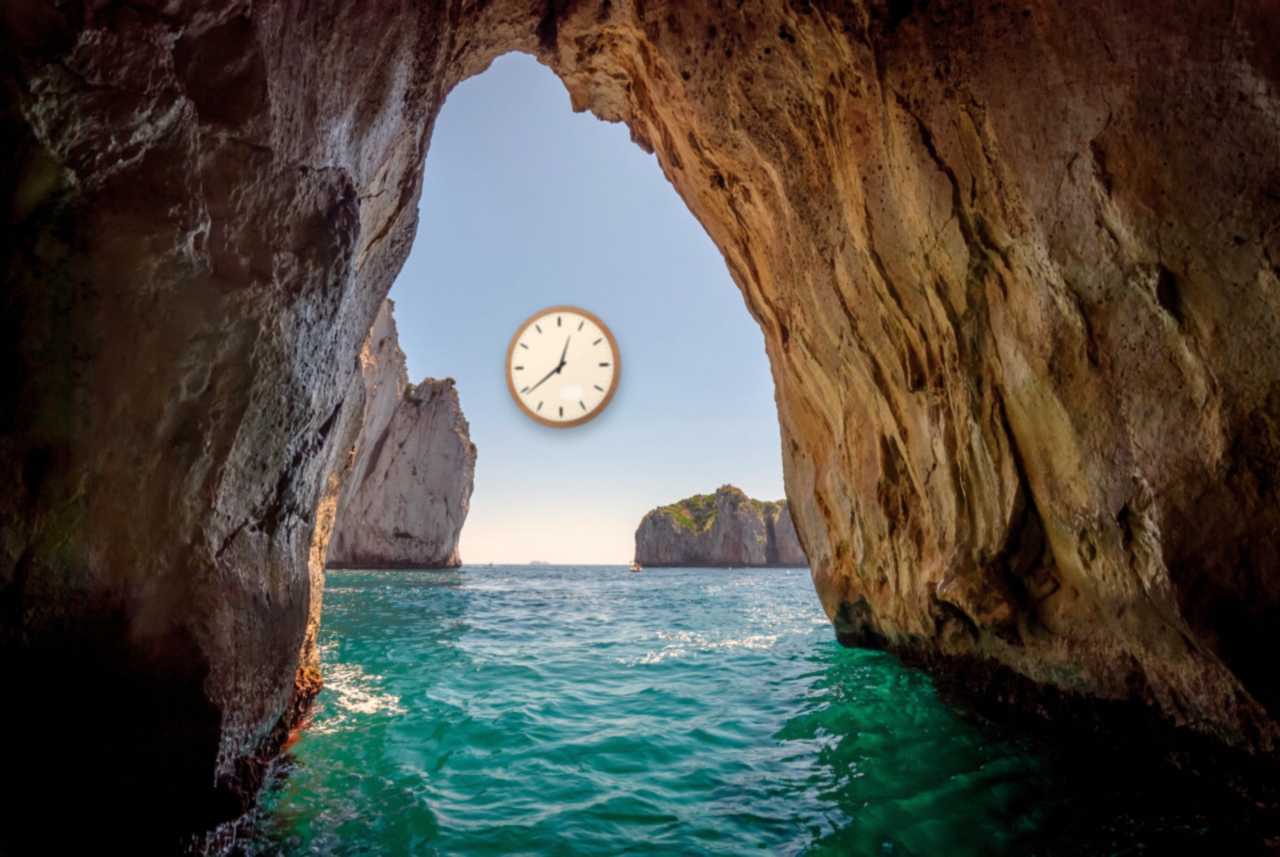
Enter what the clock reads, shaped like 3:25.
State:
12:39
